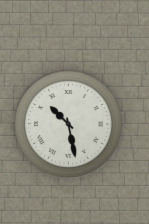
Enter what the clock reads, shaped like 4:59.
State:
10:28
